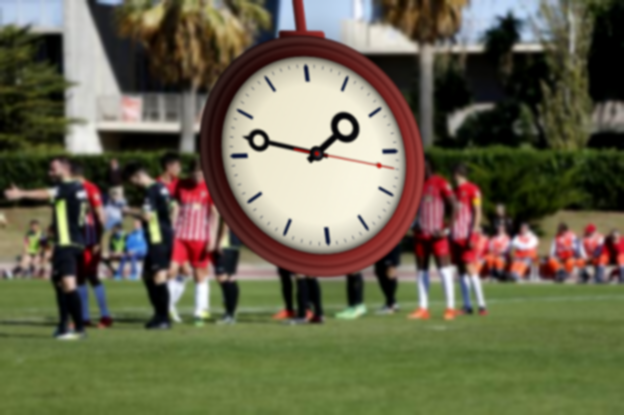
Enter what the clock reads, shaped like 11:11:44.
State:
1:47:17
